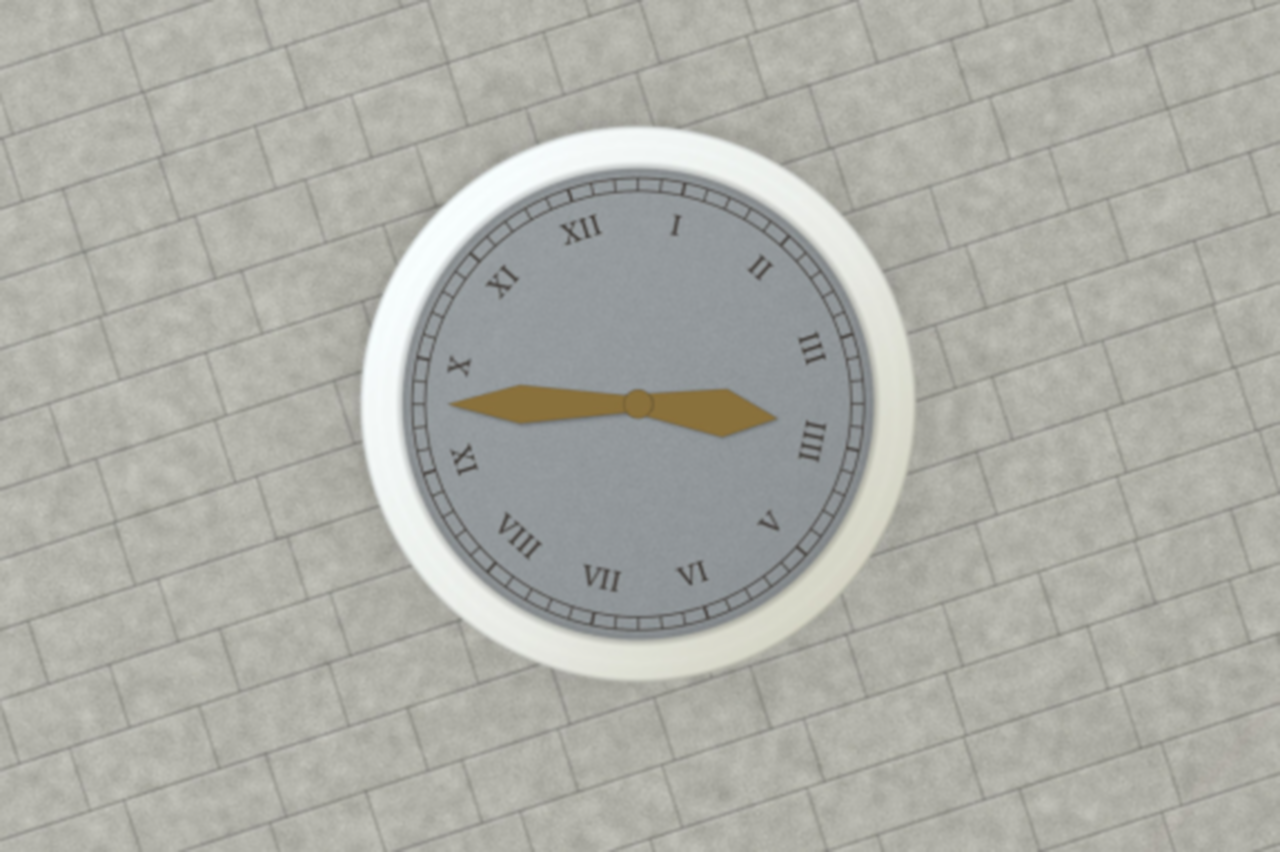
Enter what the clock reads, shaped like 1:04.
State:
3:48
